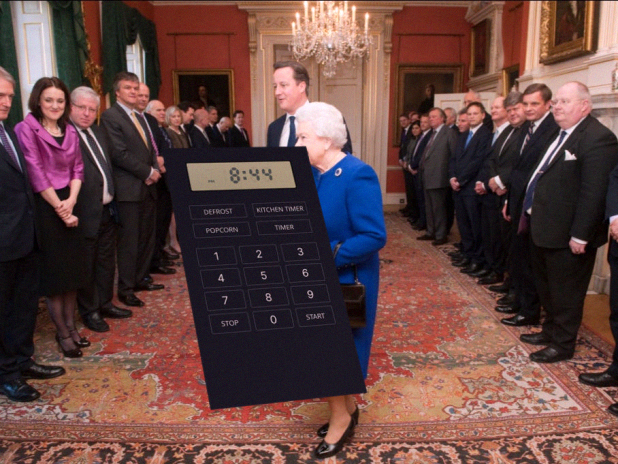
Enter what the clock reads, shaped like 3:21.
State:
8:44
